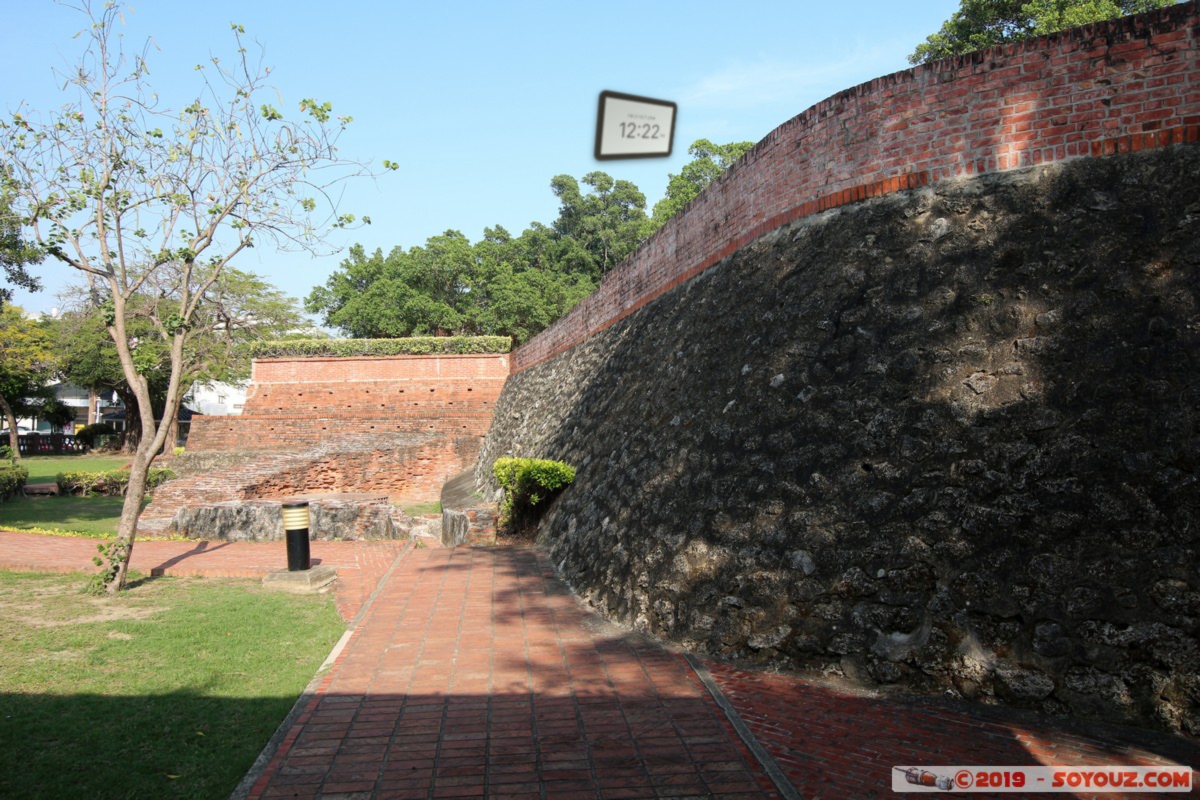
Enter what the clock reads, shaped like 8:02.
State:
12:22
